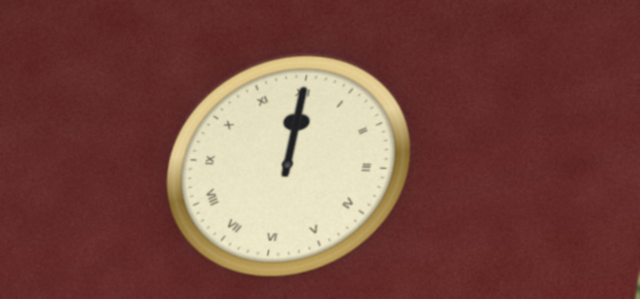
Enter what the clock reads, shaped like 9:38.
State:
12:00
